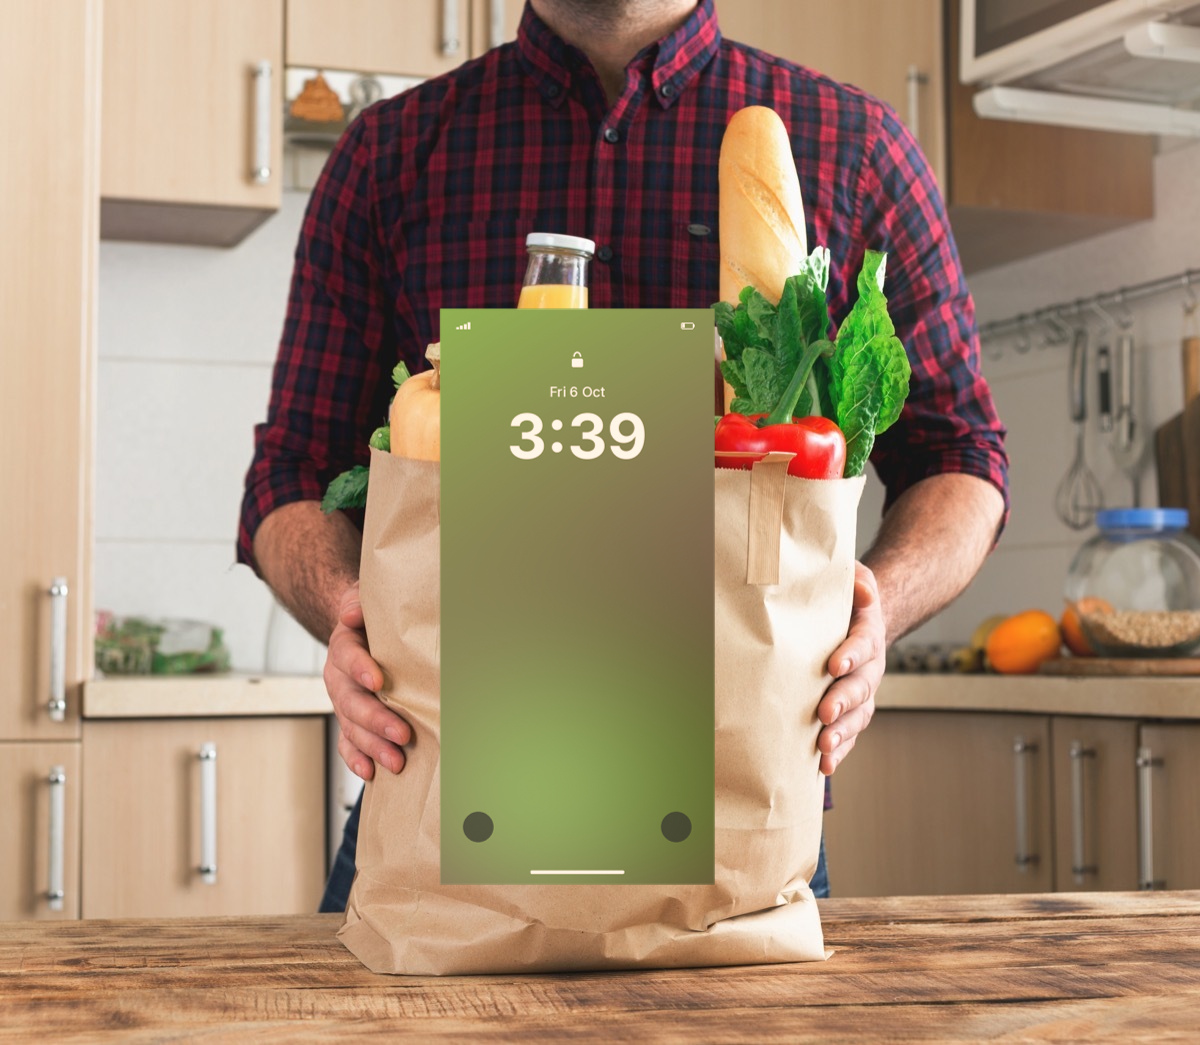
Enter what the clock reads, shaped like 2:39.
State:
3:39
